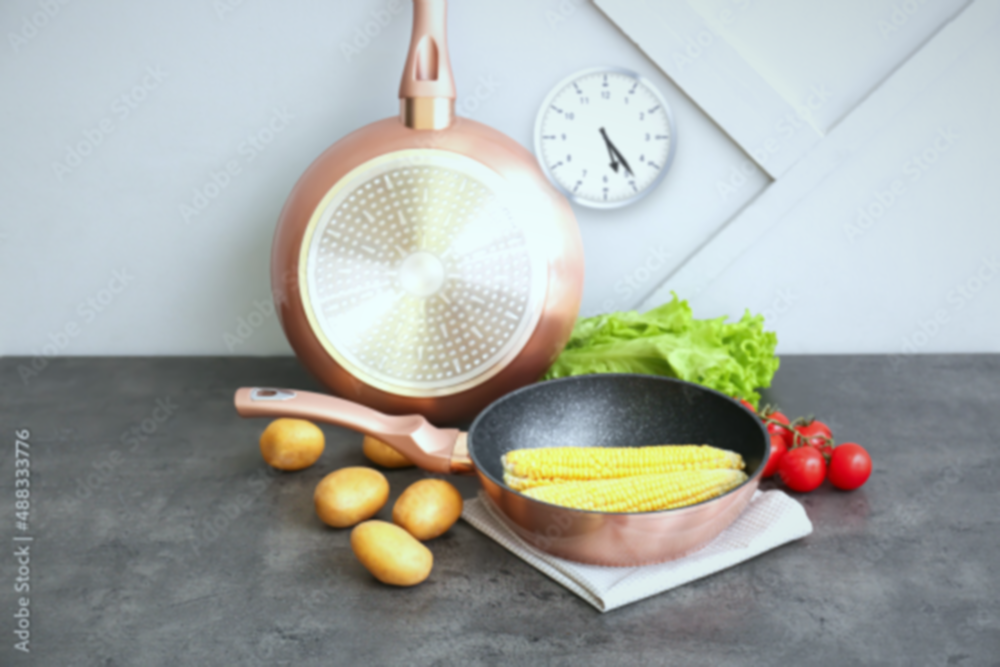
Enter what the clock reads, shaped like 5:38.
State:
5:24
